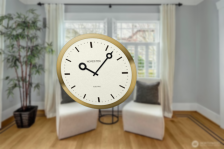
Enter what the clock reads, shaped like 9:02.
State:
10:07
